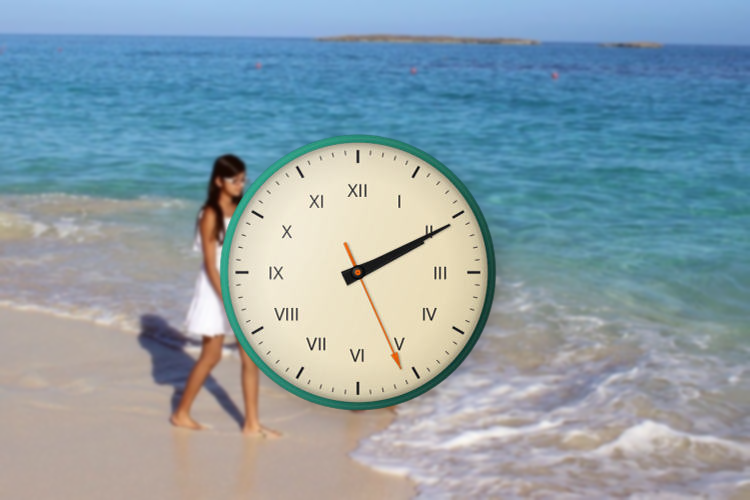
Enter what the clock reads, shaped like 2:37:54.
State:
2:10:26
